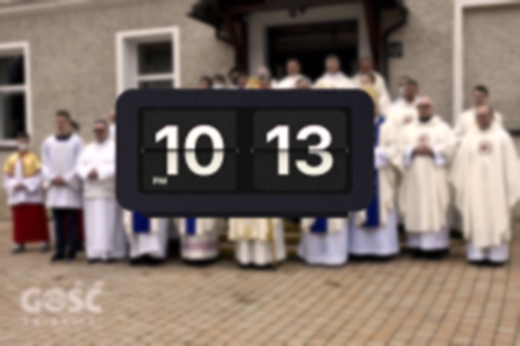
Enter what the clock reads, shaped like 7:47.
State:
10:13
